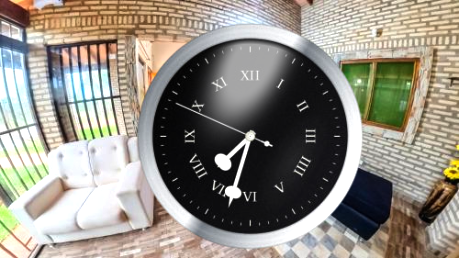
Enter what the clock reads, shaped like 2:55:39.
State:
7:32:49
